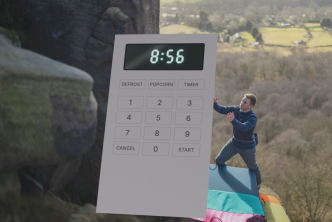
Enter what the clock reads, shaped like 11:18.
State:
8:56
